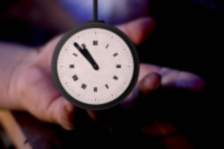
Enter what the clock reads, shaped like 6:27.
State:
10:53
